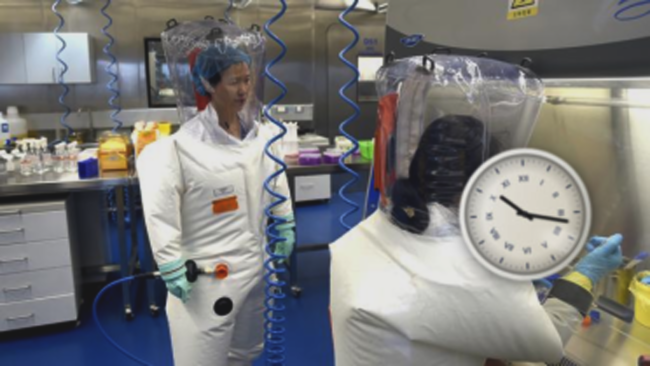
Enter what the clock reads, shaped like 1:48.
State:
10:17
